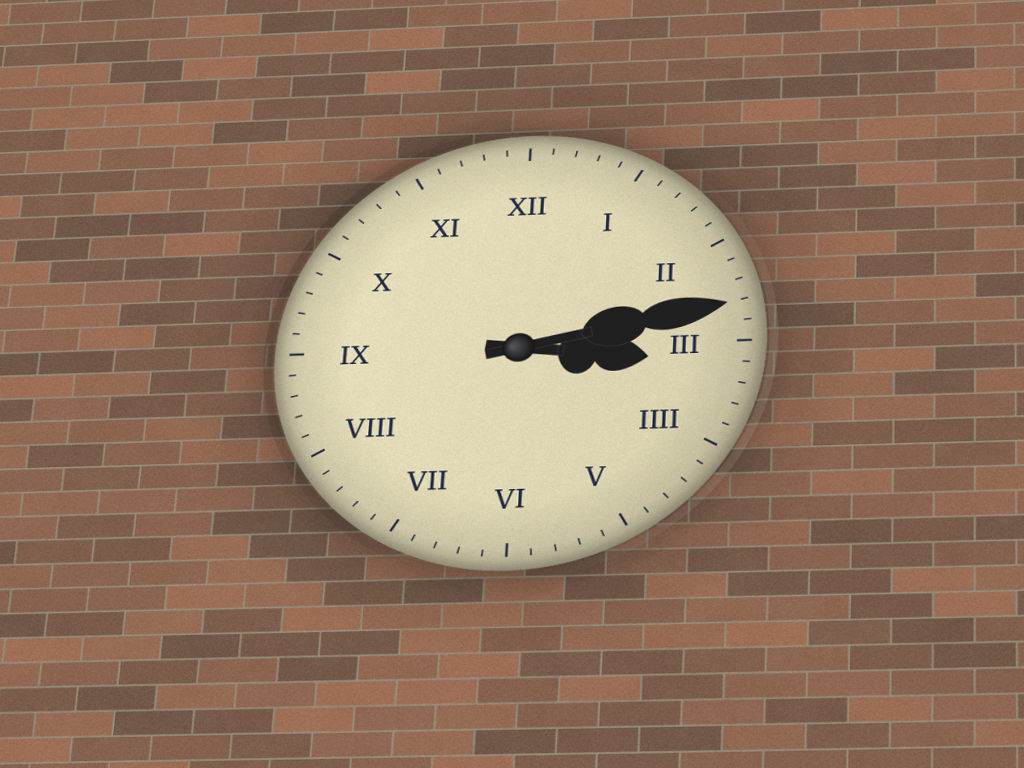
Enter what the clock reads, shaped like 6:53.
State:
3:13
